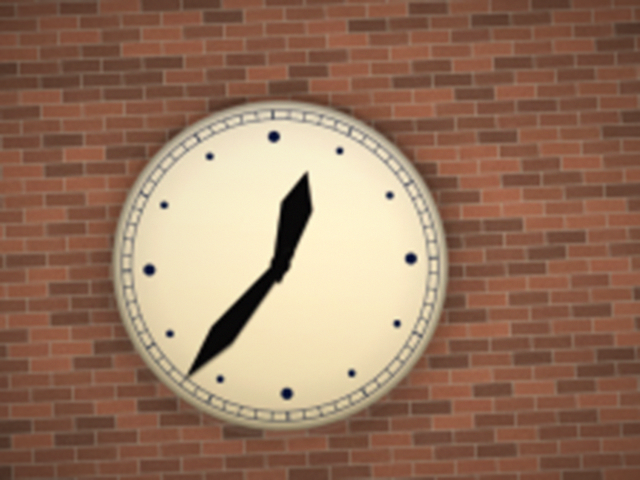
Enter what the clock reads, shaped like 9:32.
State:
12:37
